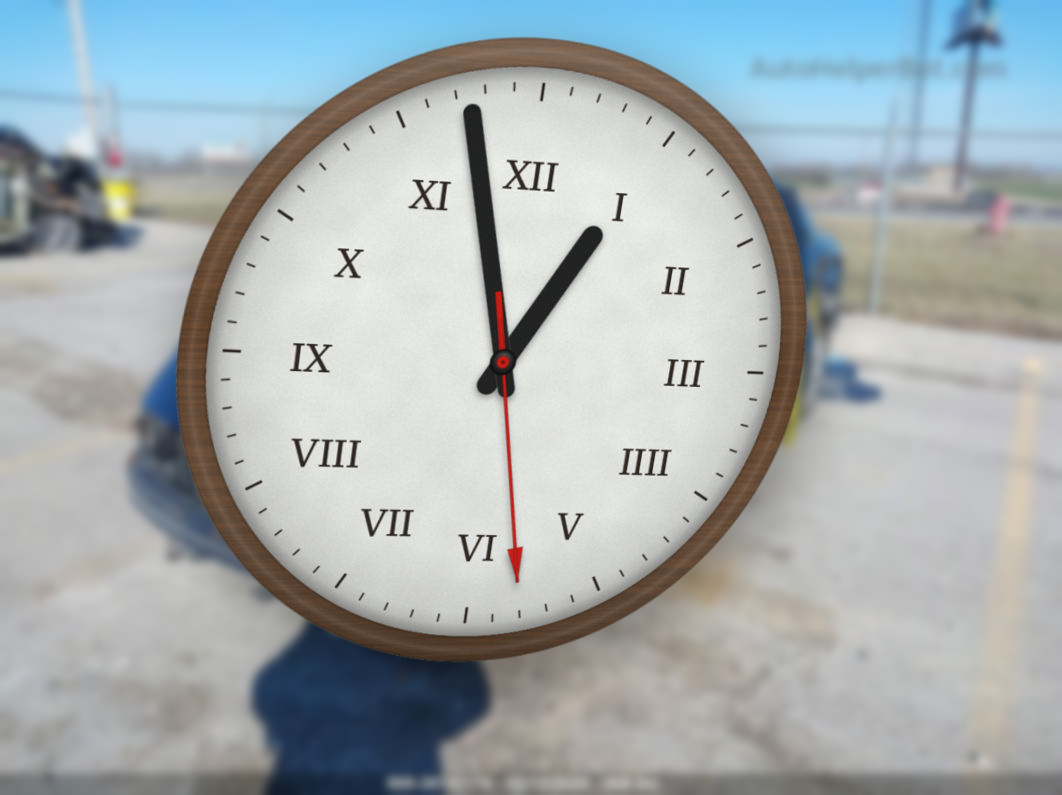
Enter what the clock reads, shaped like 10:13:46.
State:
12:57:28
